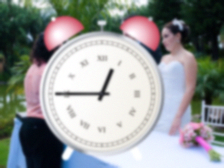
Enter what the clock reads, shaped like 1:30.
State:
12:45
